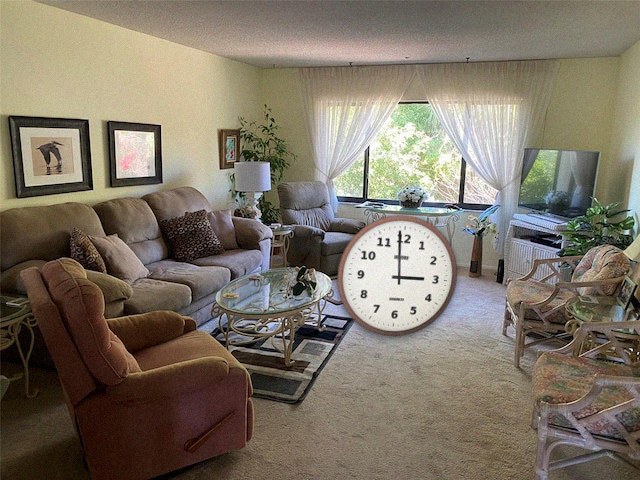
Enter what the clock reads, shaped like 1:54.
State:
2:59
